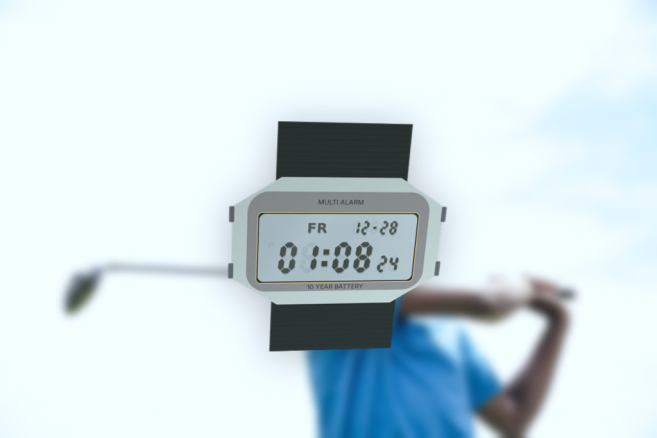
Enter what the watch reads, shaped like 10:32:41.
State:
1:08:24
